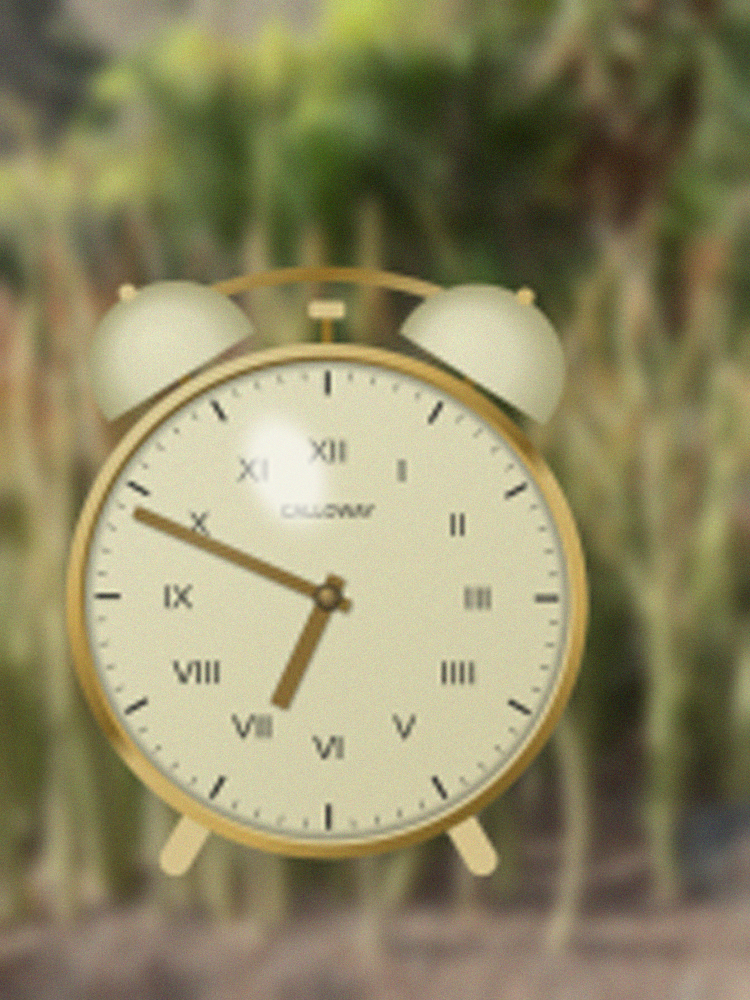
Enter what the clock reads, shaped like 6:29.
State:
6:49
